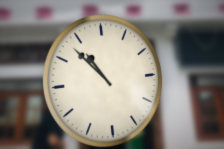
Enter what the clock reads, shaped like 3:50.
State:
10:53
